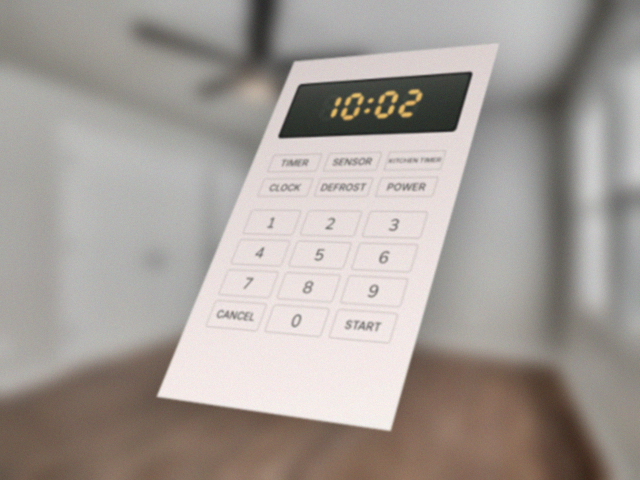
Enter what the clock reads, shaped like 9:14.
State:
10:02
